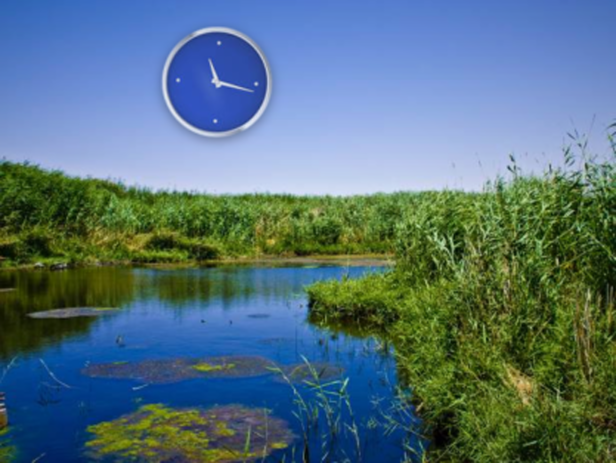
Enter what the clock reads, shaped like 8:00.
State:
11:17
